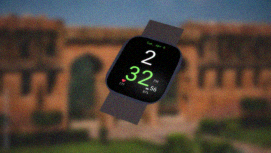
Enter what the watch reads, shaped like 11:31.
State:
2:32
